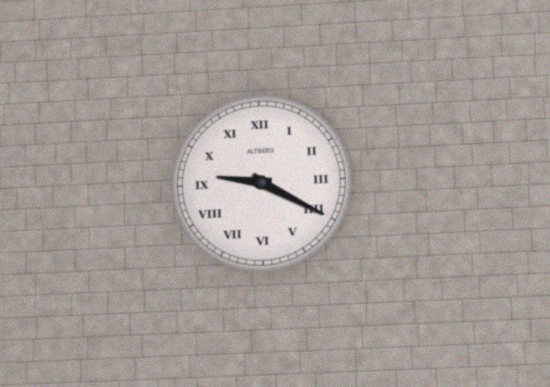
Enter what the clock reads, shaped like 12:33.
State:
9:20
